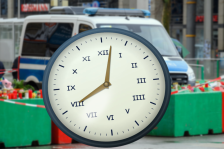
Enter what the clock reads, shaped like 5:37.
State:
8:02
